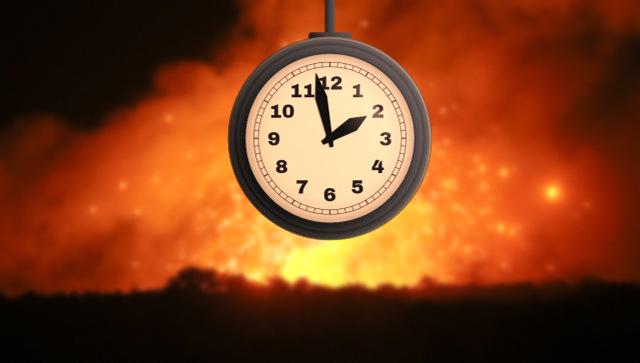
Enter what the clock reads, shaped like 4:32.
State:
1:58
